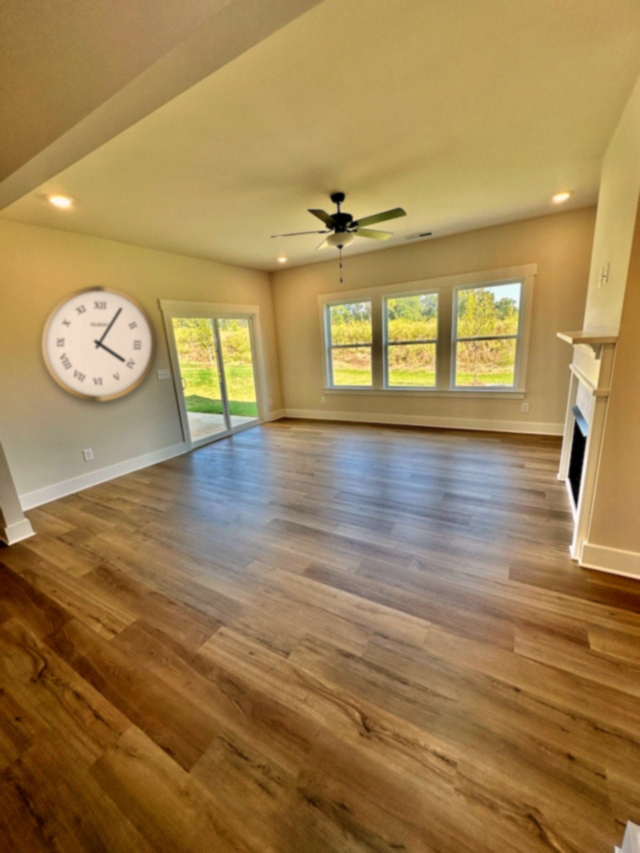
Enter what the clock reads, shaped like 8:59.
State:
4:05
